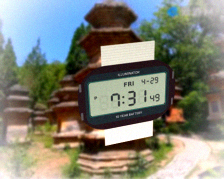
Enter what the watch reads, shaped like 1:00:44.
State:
7:31:49
